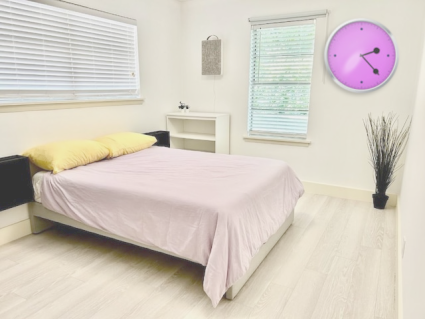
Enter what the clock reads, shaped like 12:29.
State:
2:23
